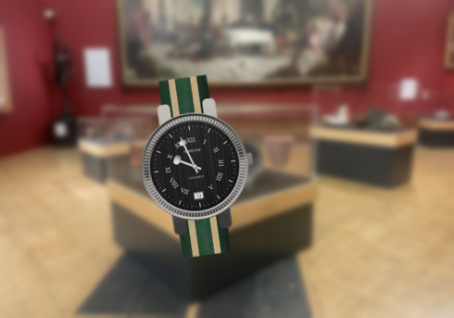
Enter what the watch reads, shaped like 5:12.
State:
9:57
